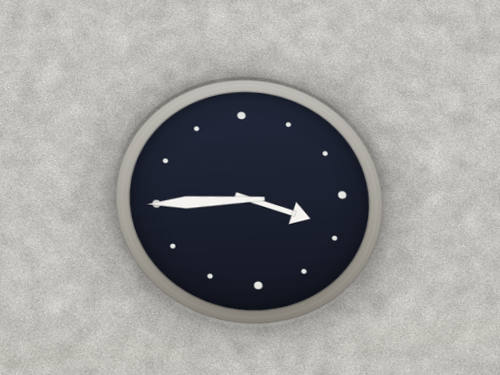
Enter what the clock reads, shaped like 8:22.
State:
3:45
